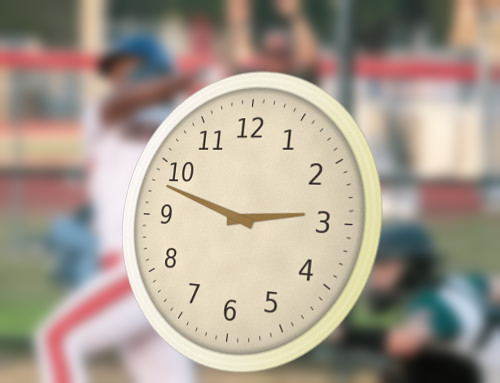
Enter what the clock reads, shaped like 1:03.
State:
2:48
